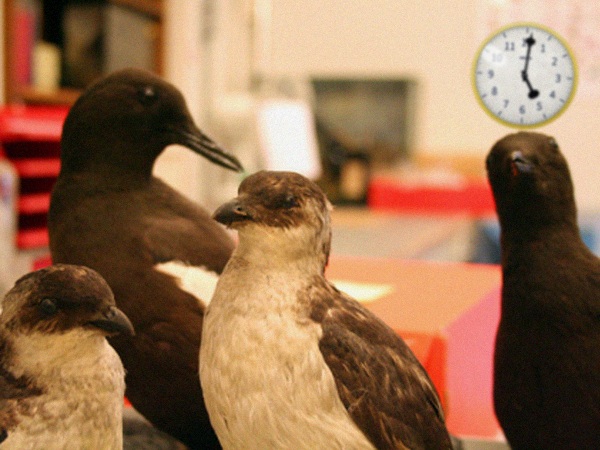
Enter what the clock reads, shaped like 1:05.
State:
5:01
